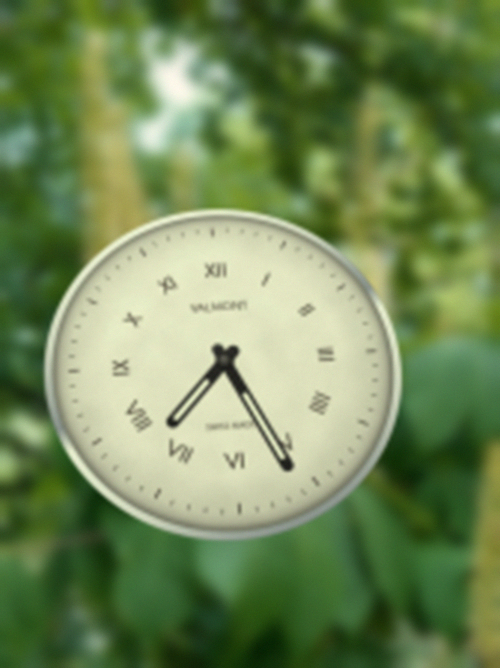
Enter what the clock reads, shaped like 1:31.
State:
7:26
